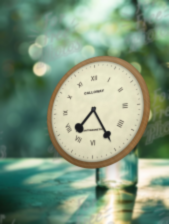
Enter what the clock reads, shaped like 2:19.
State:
7:25
